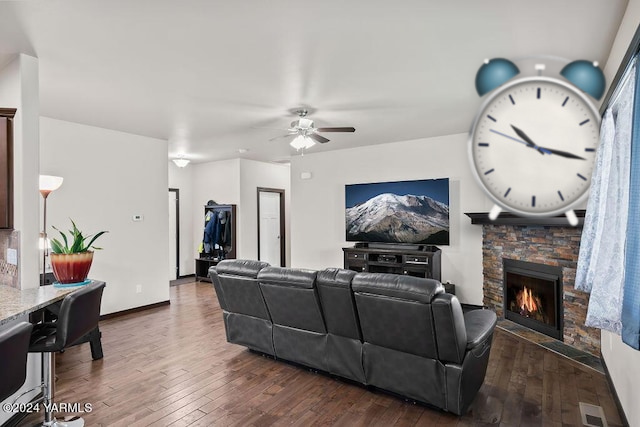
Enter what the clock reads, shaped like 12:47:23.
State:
10:16:48
